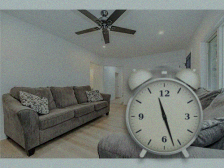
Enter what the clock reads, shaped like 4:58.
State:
11:27
